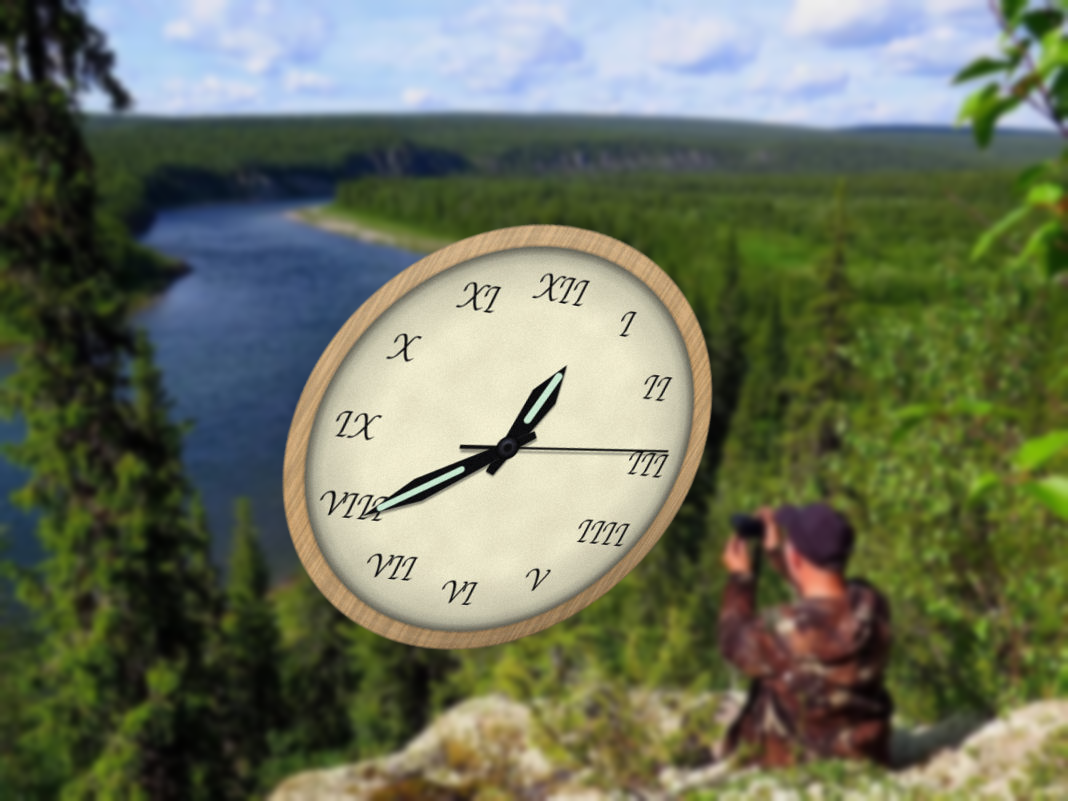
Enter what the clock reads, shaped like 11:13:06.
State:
12:39:14
